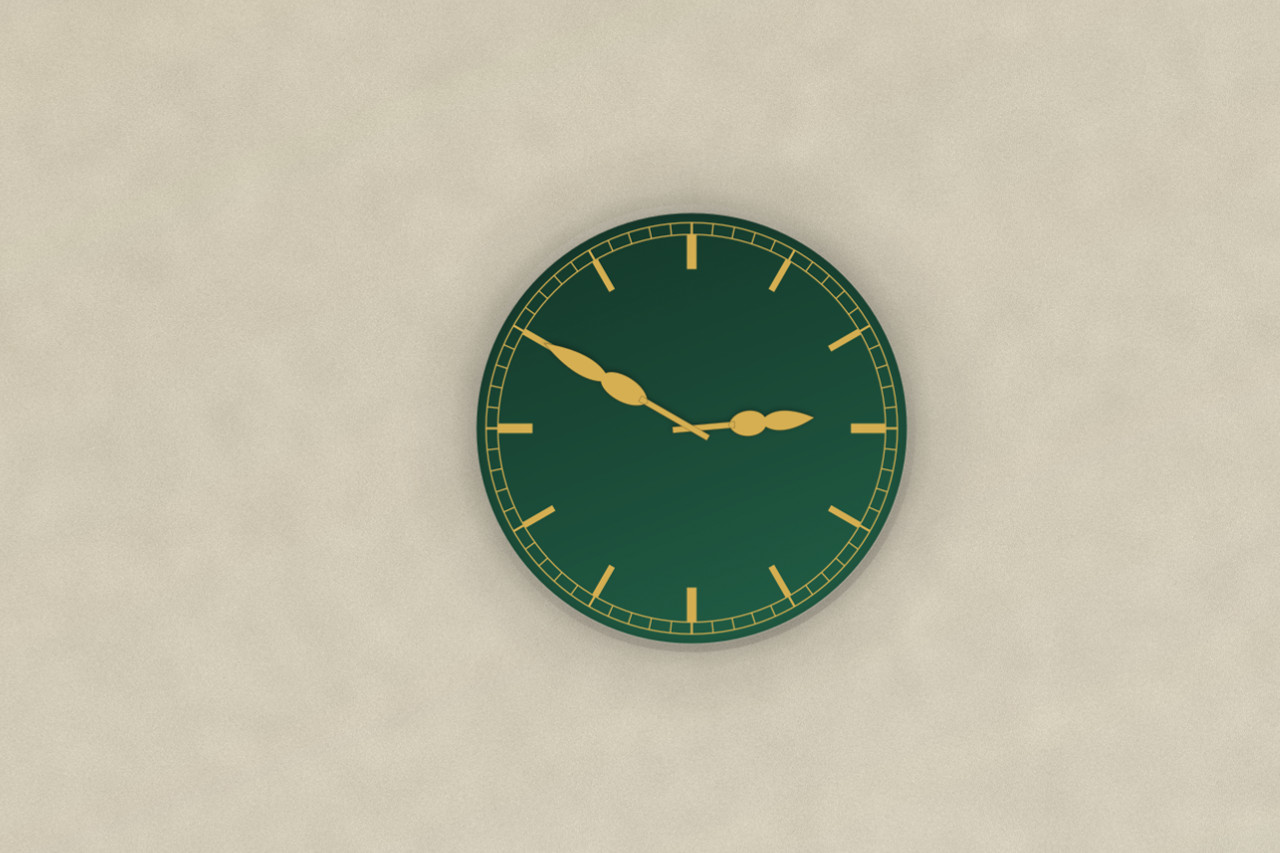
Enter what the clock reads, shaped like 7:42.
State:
2:50
